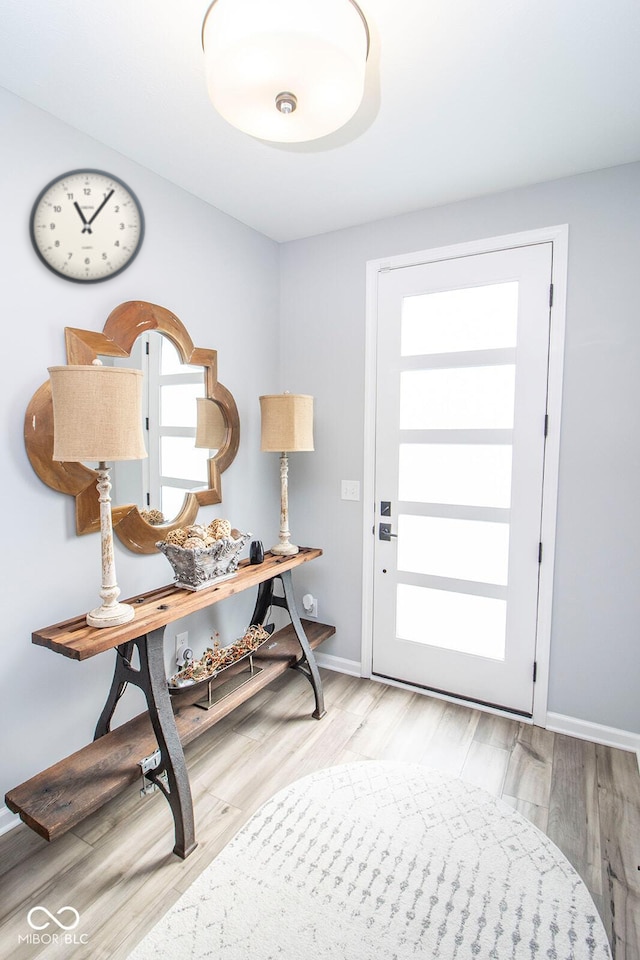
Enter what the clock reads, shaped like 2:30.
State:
11:06
